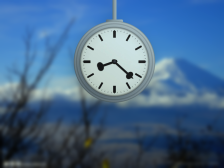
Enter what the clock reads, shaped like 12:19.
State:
8:22
